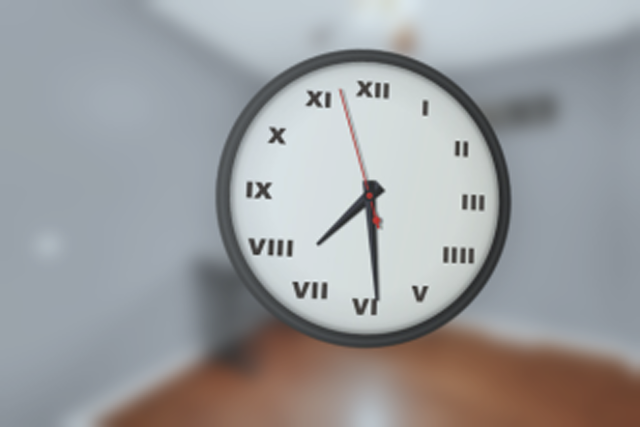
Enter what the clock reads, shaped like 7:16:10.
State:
7:28:57
